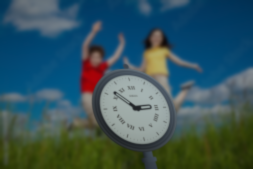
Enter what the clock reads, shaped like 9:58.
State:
2:52
